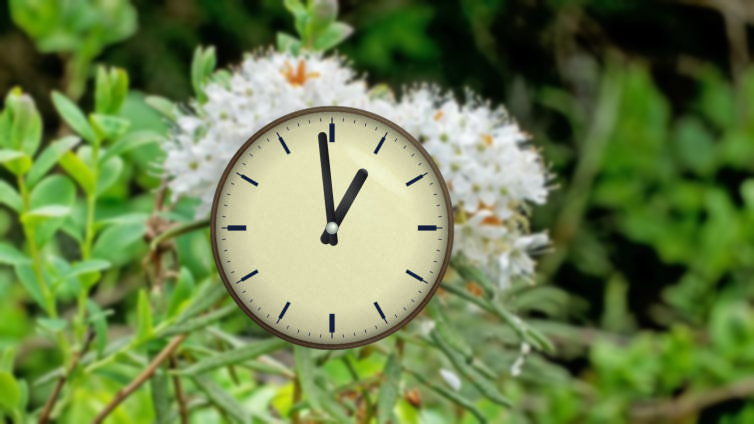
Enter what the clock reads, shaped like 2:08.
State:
12:59
